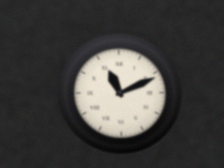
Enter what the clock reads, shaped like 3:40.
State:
11:11
